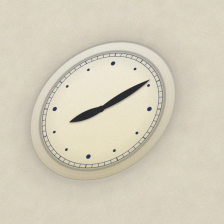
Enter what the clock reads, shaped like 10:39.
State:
8:09
